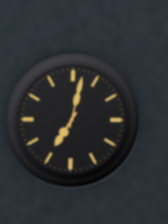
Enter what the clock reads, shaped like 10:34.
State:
7:02
